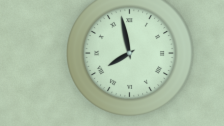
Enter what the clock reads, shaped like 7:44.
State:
7:58
